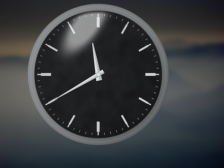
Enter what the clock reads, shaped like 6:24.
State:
11:40
